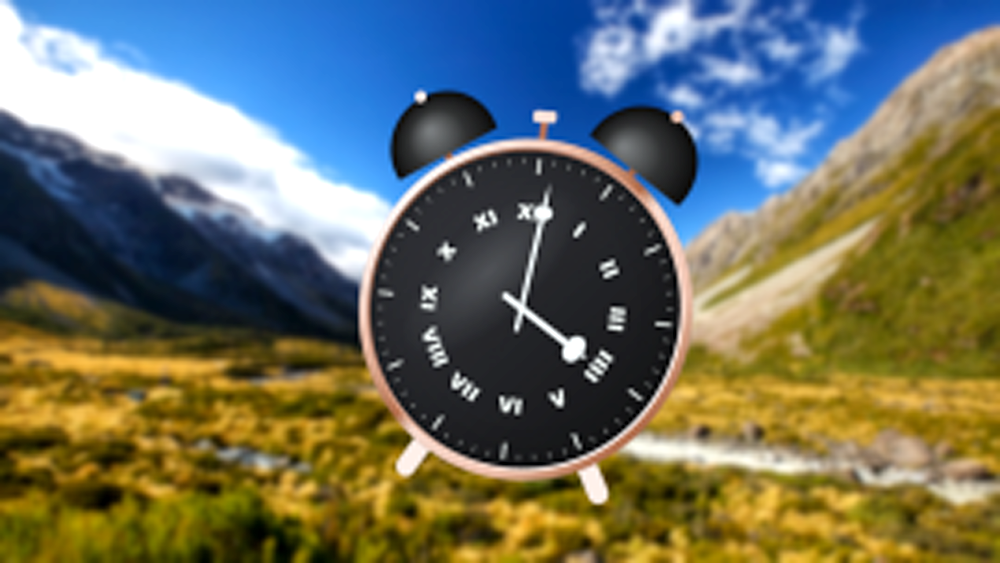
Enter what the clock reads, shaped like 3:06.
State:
4:01
